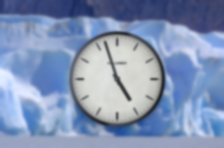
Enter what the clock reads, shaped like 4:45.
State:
4:57
